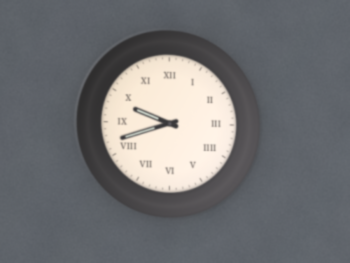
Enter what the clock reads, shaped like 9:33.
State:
9:42
